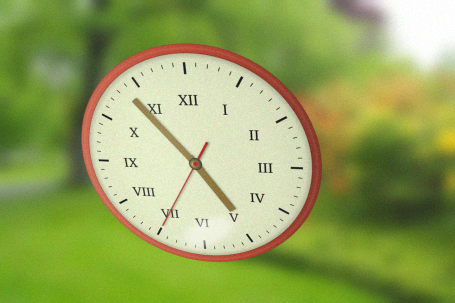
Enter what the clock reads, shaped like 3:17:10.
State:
4:53:35
